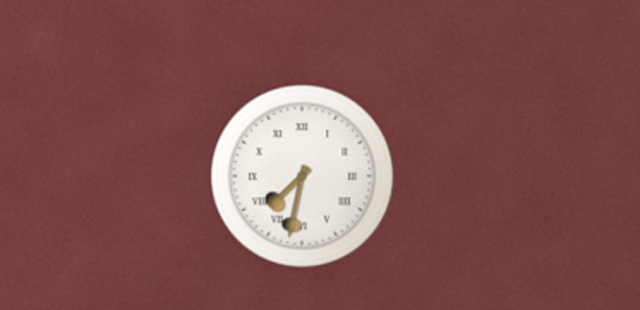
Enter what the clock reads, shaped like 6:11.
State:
7:32
